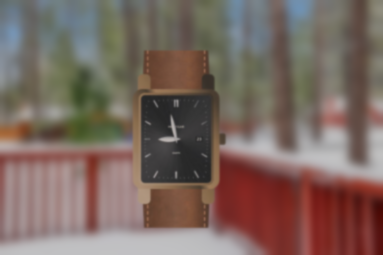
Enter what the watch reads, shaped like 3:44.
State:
8:58
